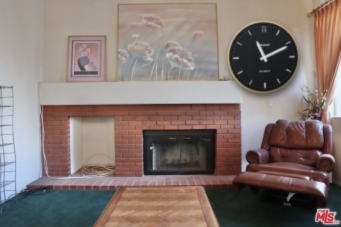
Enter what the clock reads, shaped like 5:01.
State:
11:11
